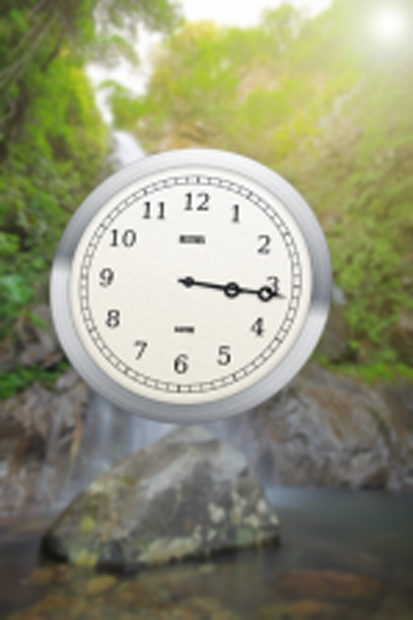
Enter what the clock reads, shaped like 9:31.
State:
3:16
